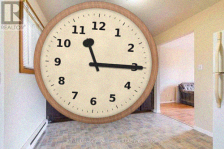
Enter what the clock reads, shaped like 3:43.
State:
11:15
